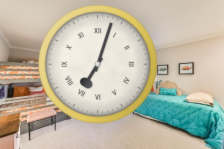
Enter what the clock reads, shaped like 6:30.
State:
7:03
